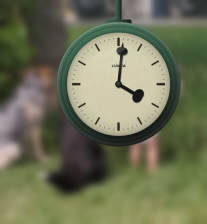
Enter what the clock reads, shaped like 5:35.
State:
4:01
